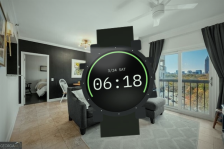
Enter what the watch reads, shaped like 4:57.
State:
6:18
